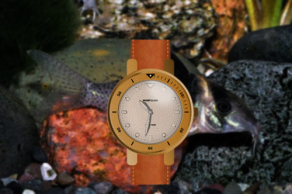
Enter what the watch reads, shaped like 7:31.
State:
10:32
